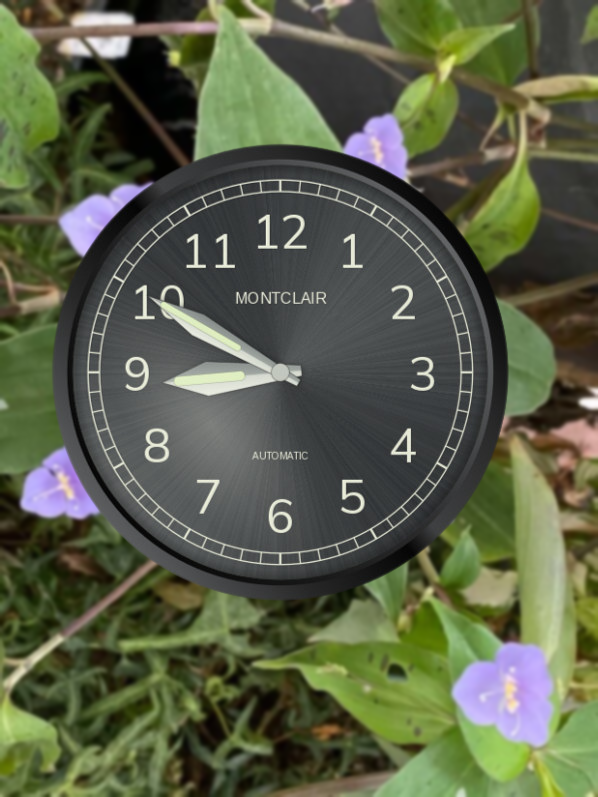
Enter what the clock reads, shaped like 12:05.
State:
8:50
